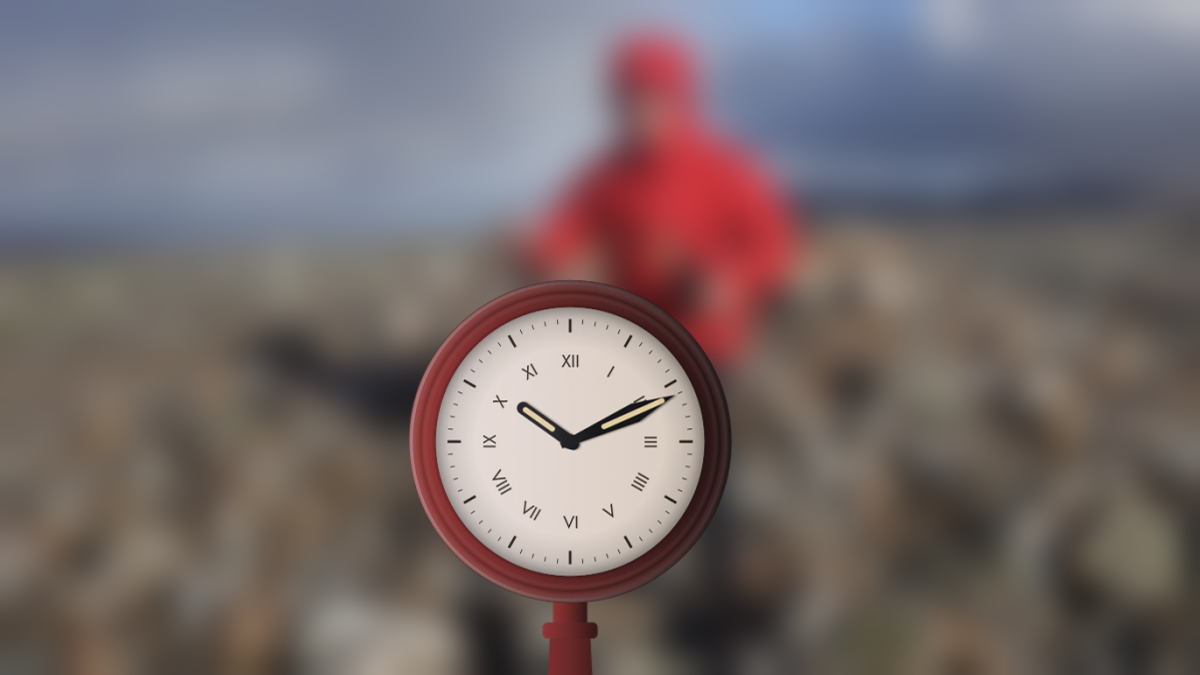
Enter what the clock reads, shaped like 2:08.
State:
10:11
